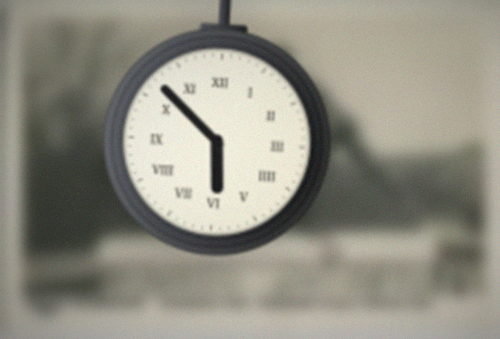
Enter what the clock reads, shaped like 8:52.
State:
5:52
